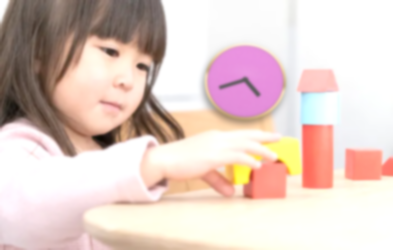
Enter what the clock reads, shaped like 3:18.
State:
4:42
